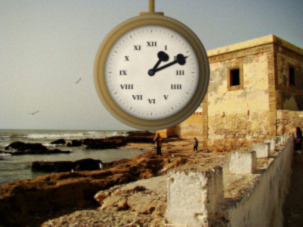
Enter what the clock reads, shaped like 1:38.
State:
1:11
